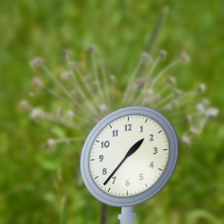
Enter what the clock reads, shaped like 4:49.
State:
1:37
